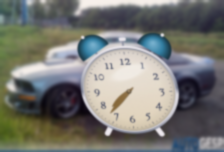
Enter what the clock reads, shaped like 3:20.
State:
7:37
